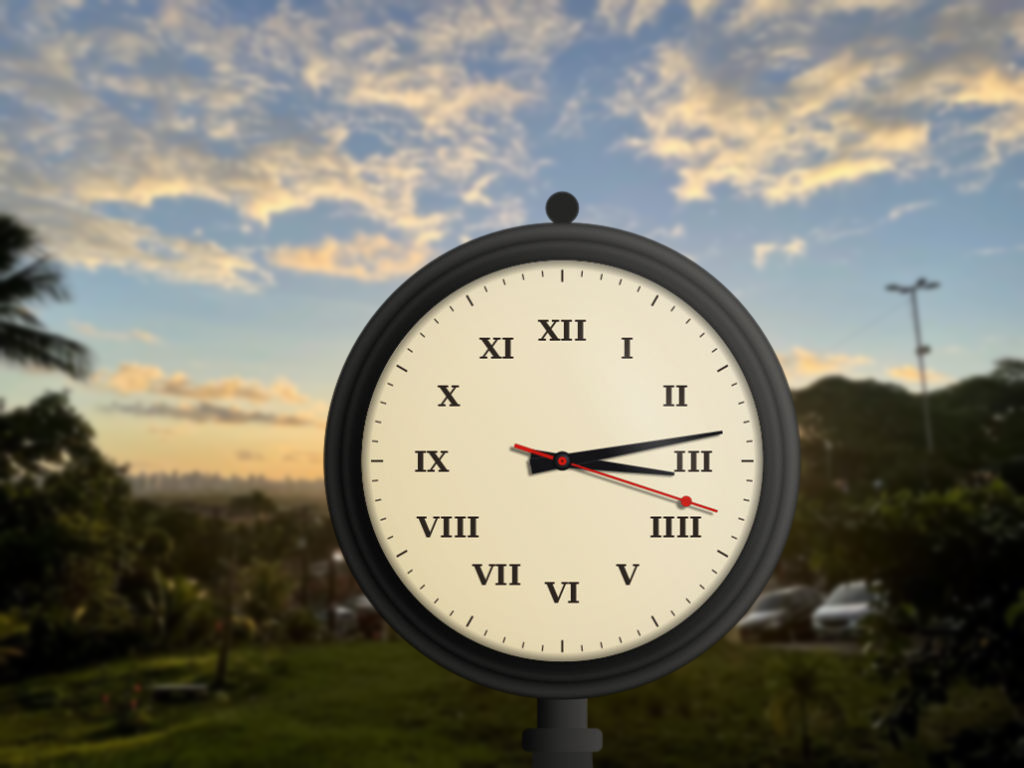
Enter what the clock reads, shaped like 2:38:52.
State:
3:13:18
